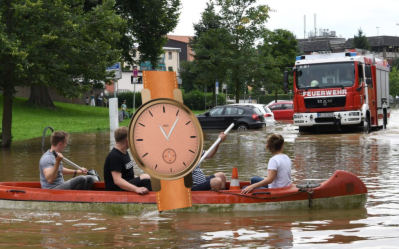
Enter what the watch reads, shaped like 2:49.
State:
11:06
